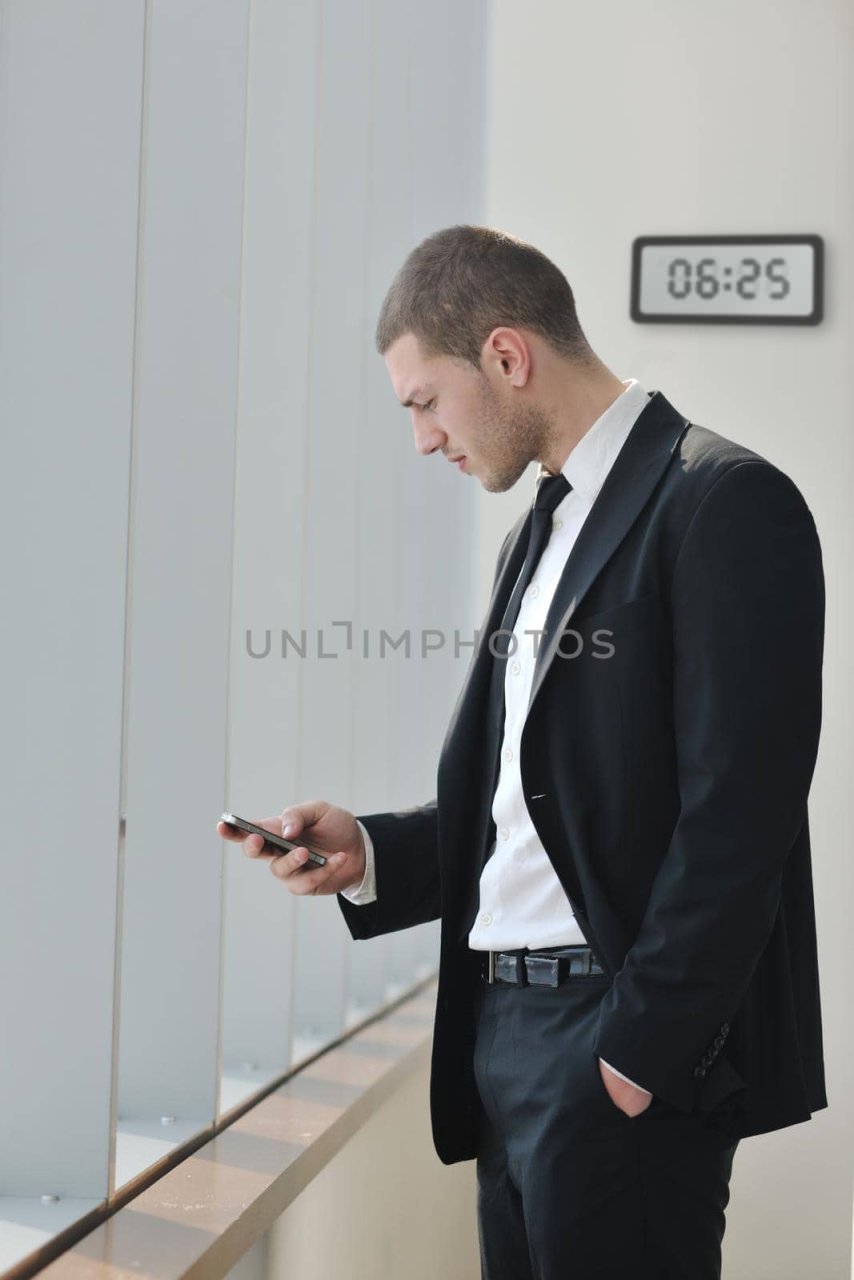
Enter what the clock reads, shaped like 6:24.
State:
6:25
